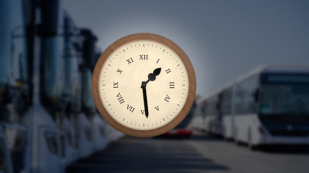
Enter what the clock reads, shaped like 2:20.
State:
1:29
